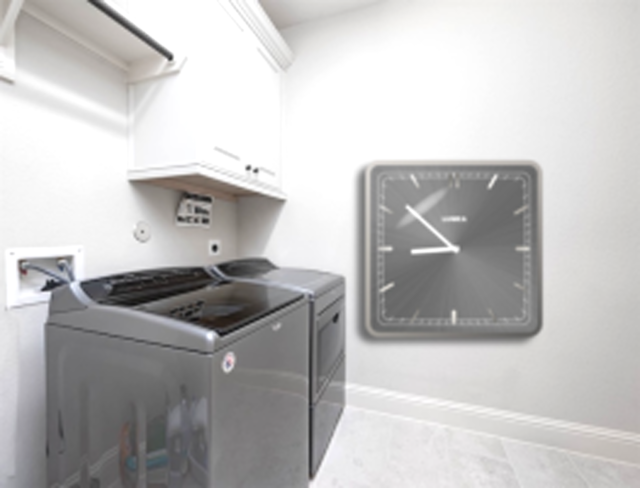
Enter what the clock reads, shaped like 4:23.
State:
8:52
